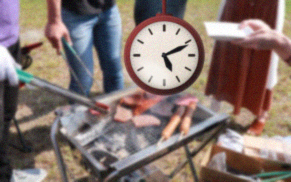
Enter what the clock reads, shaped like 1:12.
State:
5:11
